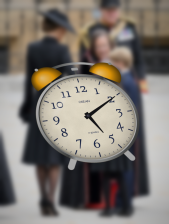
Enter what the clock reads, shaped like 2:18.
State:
5:10
